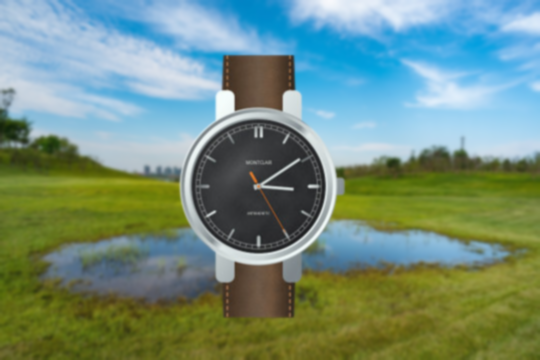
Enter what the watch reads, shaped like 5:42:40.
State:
3:09:25
